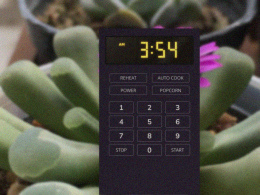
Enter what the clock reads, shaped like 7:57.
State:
3:54
